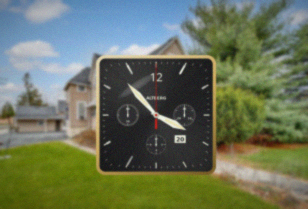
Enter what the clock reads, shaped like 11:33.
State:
3:53
